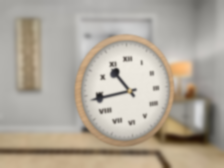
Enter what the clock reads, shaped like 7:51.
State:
10:44
